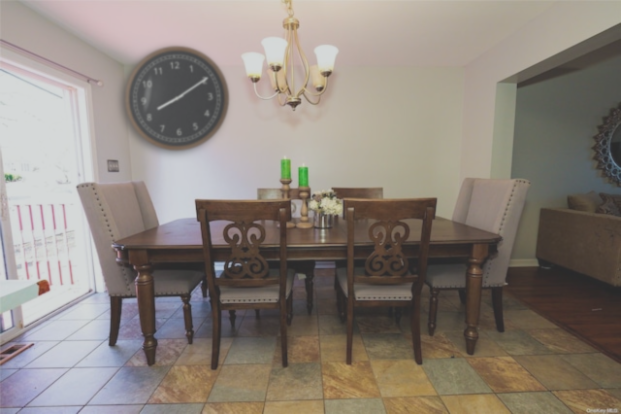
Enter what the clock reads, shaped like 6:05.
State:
8:10
